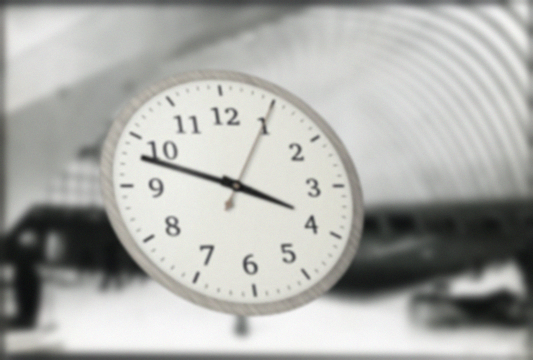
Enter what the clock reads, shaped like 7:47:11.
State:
3:48:05
